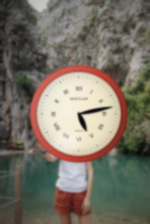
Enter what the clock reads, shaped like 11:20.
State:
5:13
